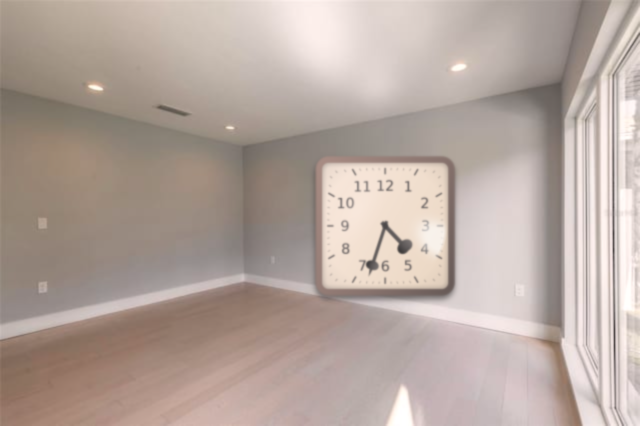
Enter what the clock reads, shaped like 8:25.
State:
4:33
